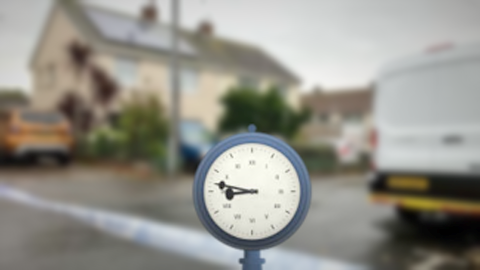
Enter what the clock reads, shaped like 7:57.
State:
8:47
